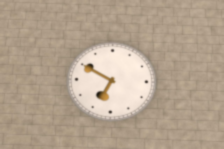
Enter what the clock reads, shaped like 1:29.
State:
6:50
